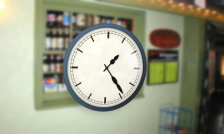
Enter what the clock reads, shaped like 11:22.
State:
1:24
